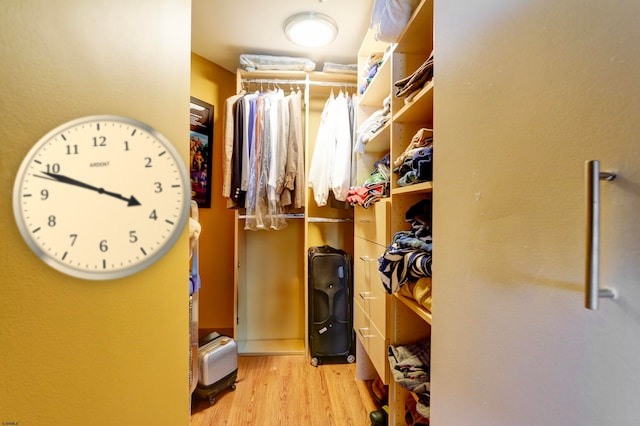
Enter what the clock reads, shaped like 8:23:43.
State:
3:48:48
